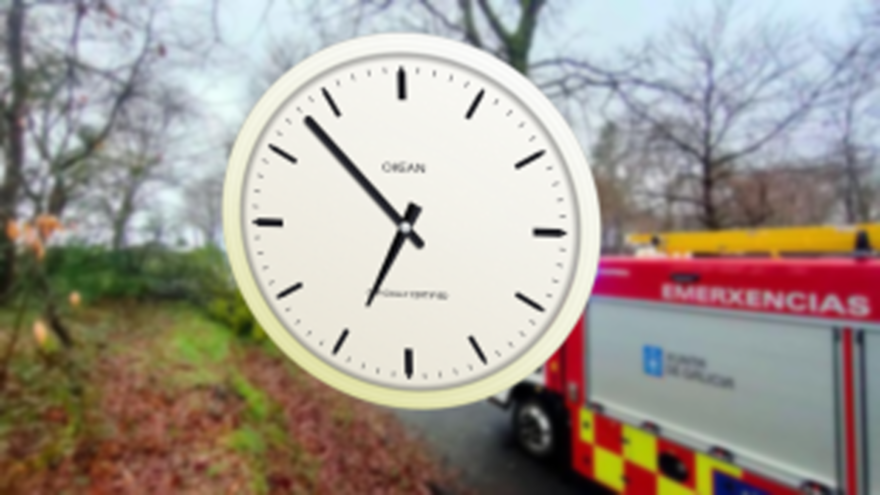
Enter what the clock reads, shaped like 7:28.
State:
6:53
